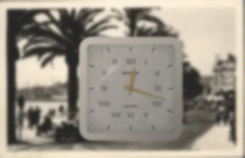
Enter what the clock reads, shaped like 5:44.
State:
12:18
